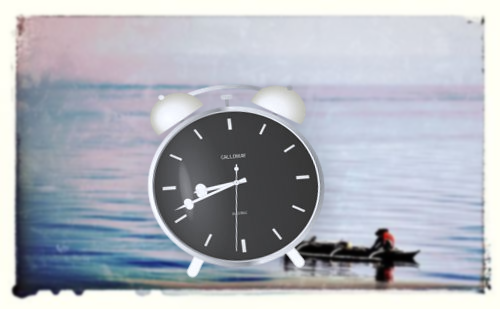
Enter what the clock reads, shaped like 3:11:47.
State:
8:41:31
